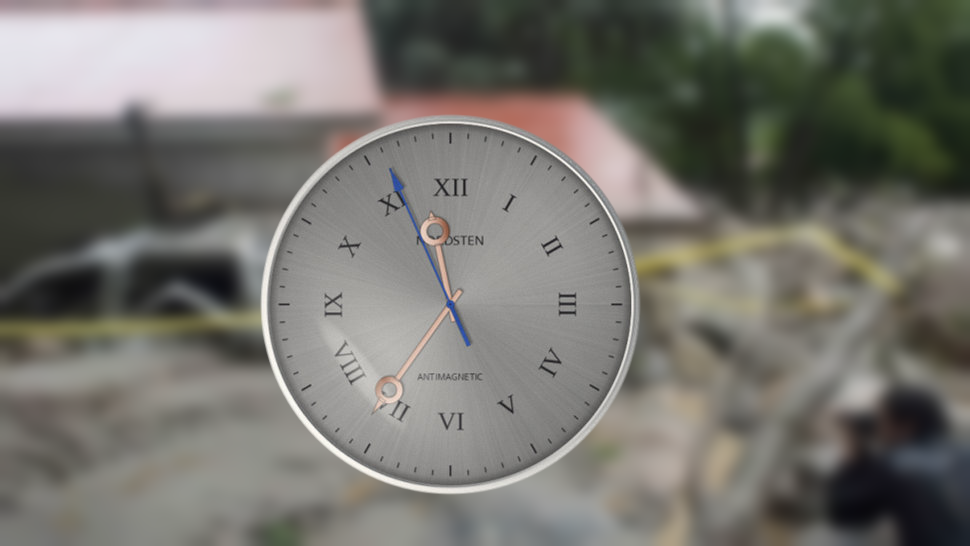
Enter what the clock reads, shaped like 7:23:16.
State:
11:35:56
